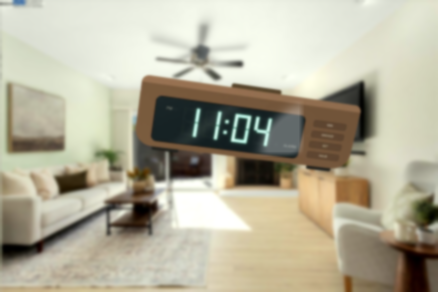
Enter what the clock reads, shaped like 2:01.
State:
11:04
